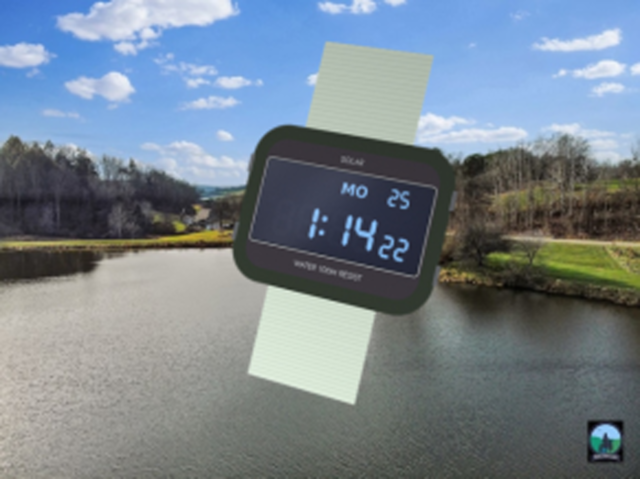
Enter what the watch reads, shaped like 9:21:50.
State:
1:14:22
